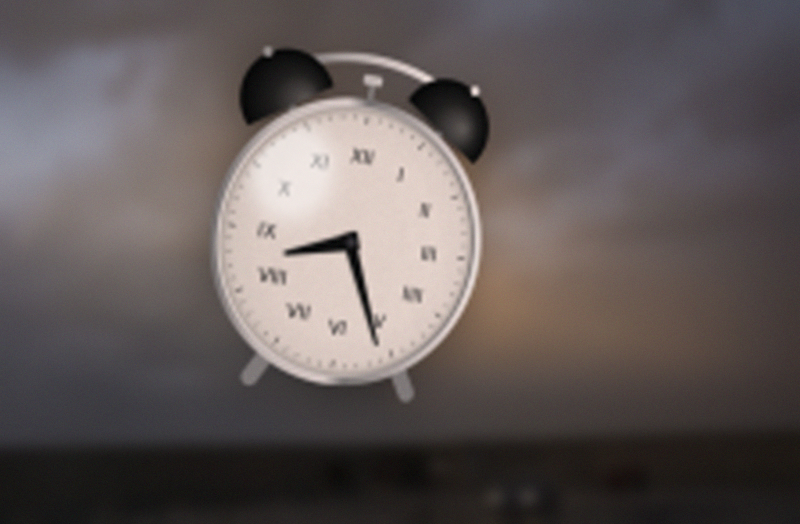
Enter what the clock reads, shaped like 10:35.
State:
8:26
